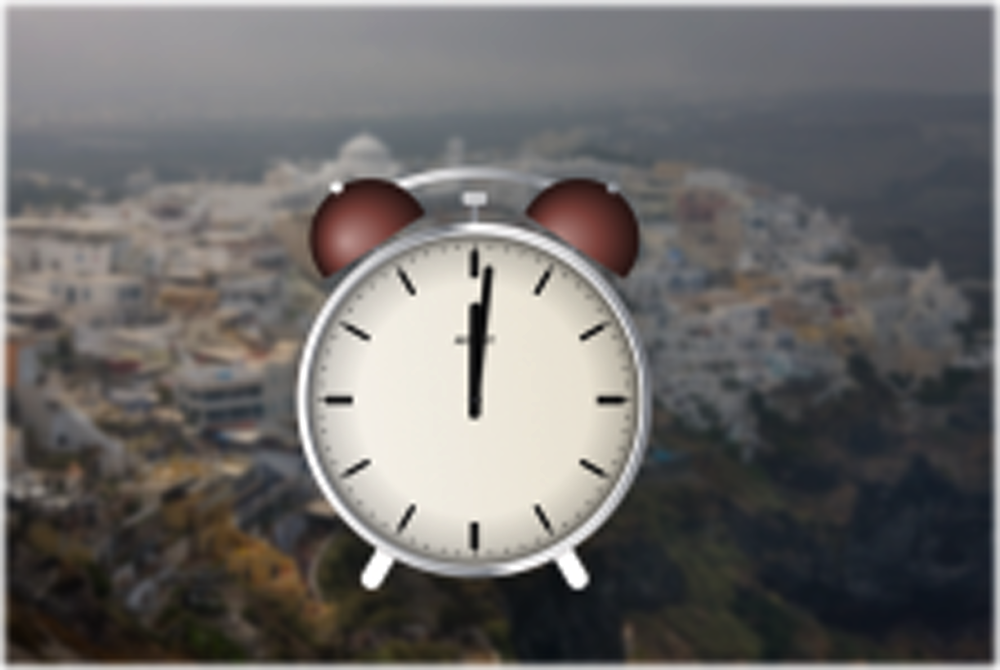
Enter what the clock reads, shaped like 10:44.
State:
12:01
